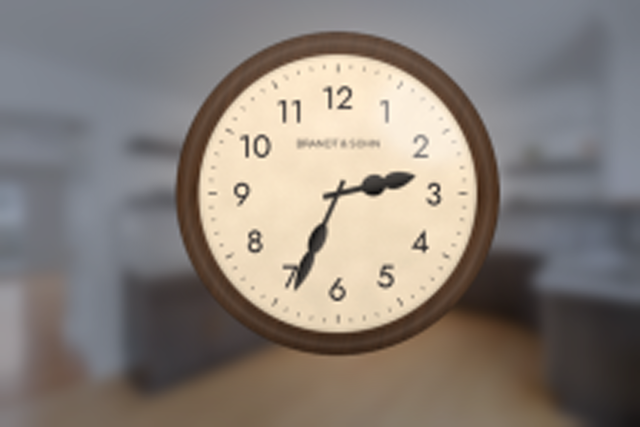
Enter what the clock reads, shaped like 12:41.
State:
2:34
